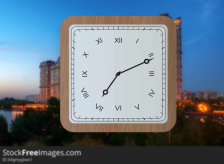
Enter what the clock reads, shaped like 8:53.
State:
7:11
